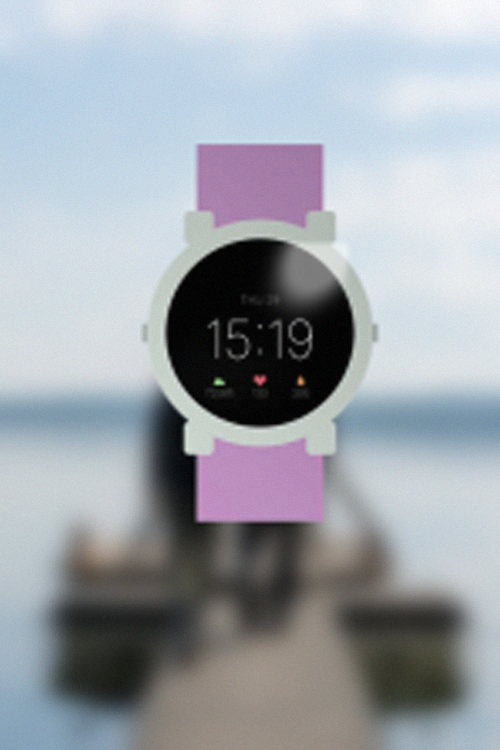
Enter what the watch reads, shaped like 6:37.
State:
15:19
